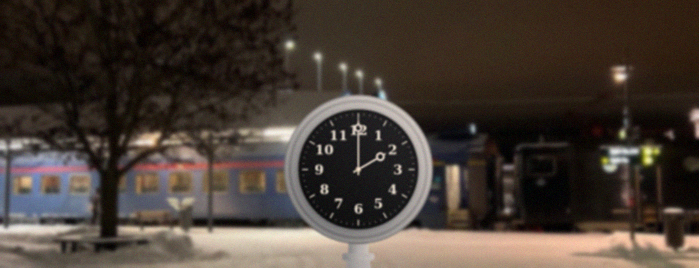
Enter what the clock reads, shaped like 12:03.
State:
2:00
